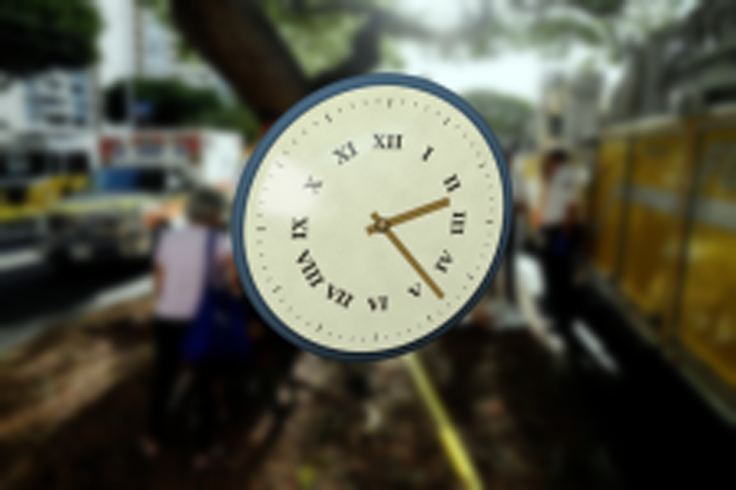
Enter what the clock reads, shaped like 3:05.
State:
2:23
